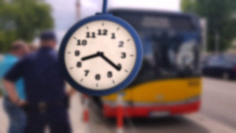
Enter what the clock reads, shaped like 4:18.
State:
8:21
